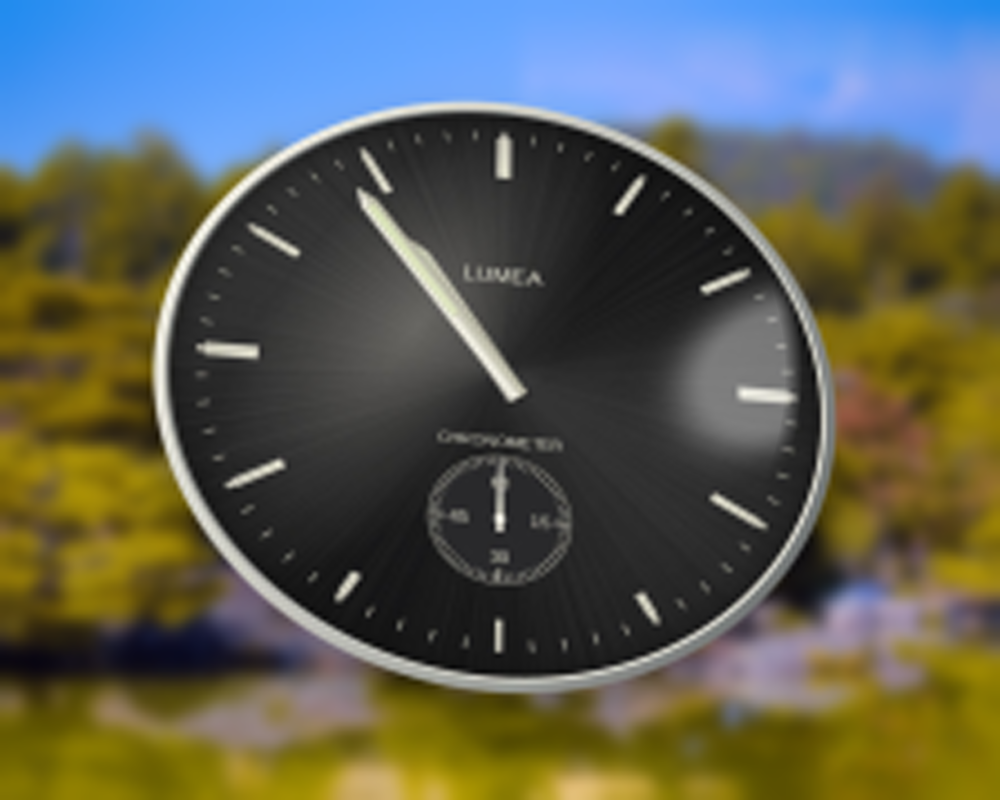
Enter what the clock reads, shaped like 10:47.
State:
10:54
